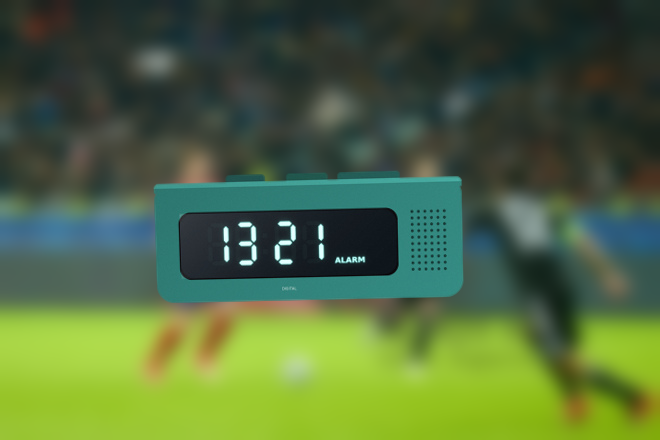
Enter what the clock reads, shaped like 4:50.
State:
13:21
